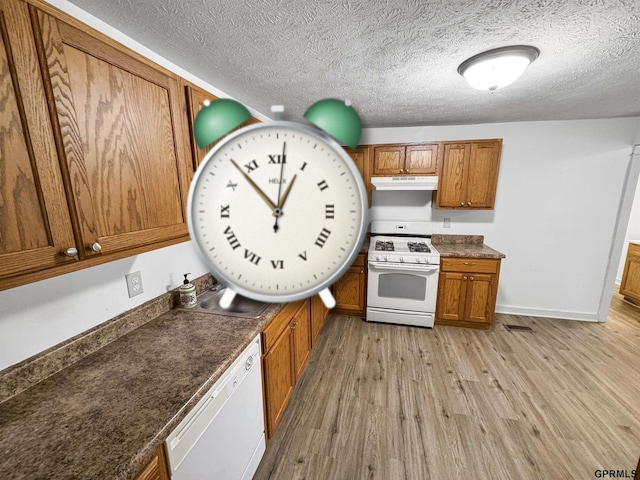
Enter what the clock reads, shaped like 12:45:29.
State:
12:53:01
